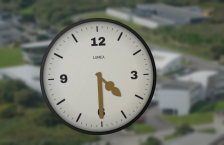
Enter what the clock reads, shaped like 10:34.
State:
4:30
